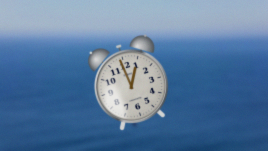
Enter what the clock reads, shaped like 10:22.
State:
12:59
